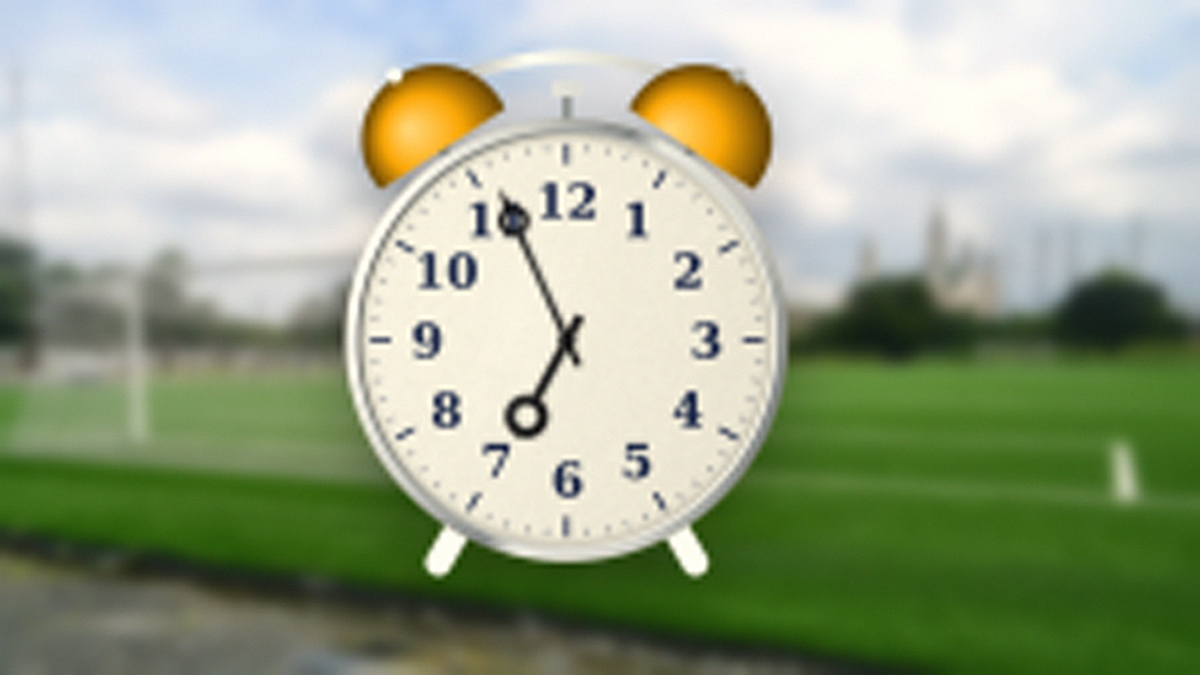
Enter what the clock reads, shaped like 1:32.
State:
6:56
